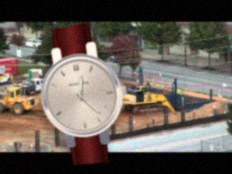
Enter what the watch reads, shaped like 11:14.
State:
12:23
